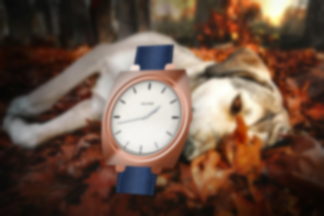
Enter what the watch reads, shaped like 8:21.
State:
1:43
